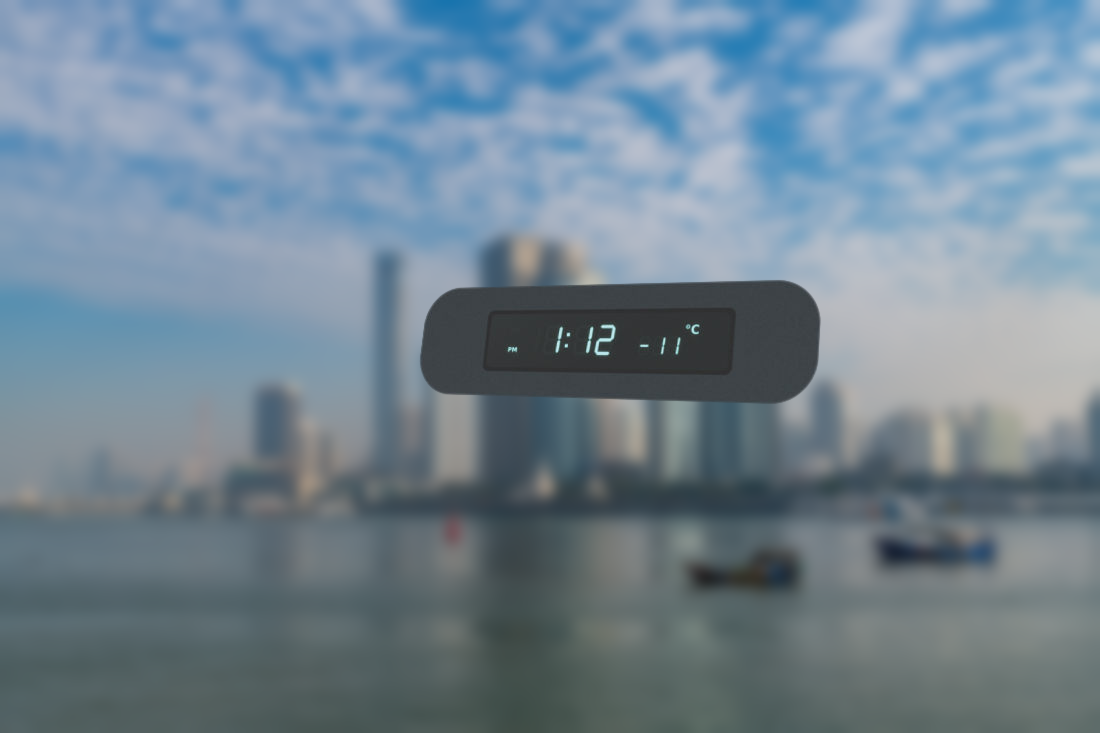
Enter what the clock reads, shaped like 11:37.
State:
1:12
